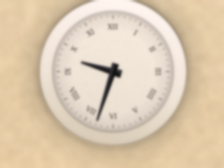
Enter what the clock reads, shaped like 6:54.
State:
9:33
